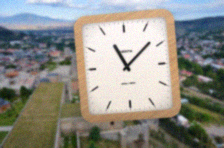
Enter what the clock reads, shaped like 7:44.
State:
11:08
